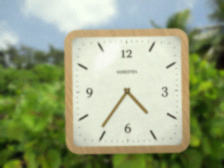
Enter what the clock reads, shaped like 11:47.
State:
4:36
